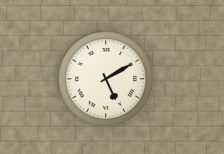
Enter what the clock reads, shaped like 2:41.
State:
5:10
